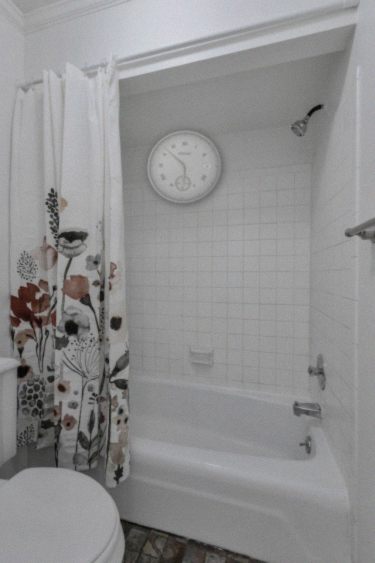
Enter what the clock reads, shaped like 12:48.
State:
5:52
